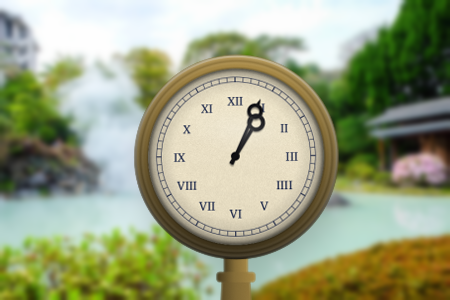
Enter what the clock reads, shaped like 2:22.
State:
1:04
